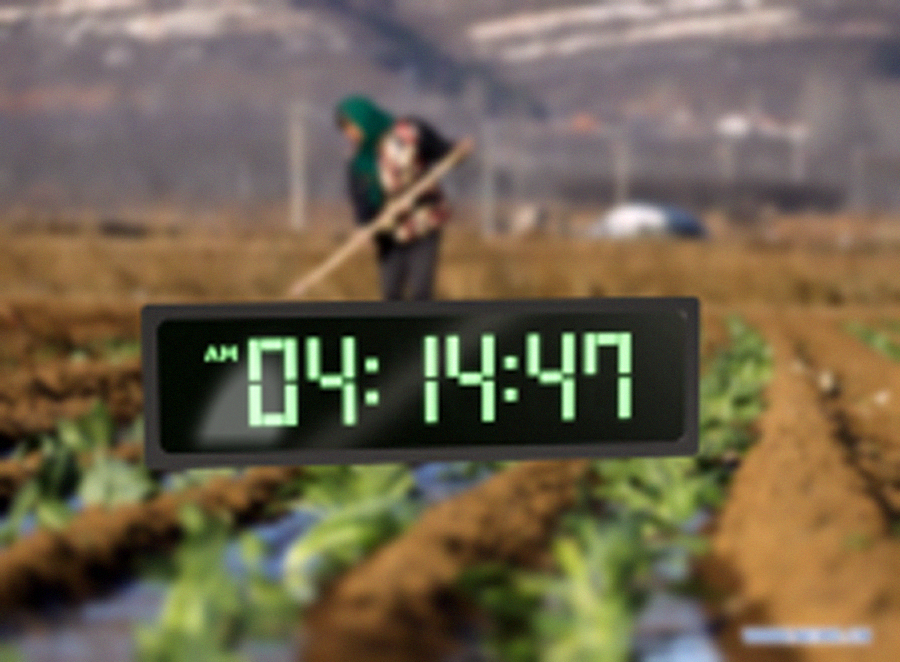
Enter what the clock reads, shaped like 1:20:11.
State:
4:14:47
